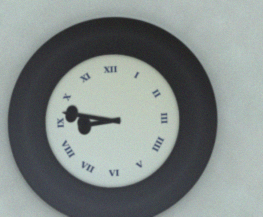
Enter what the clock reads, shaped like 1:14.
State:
8:47
